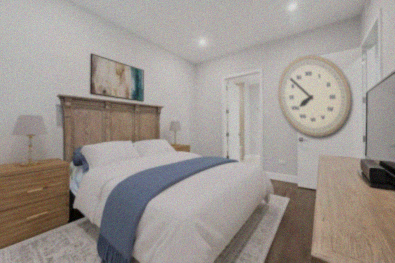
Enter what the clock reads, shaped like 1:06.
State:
7:52
